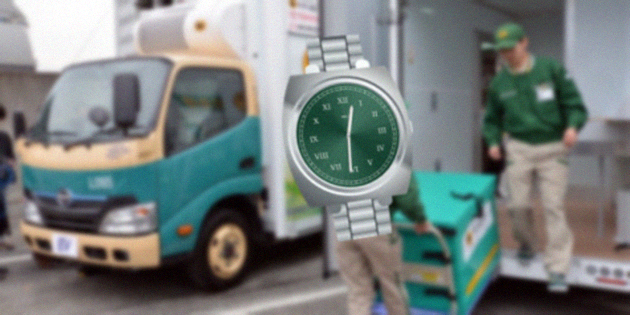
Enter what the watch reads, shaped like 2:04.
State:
12:31
